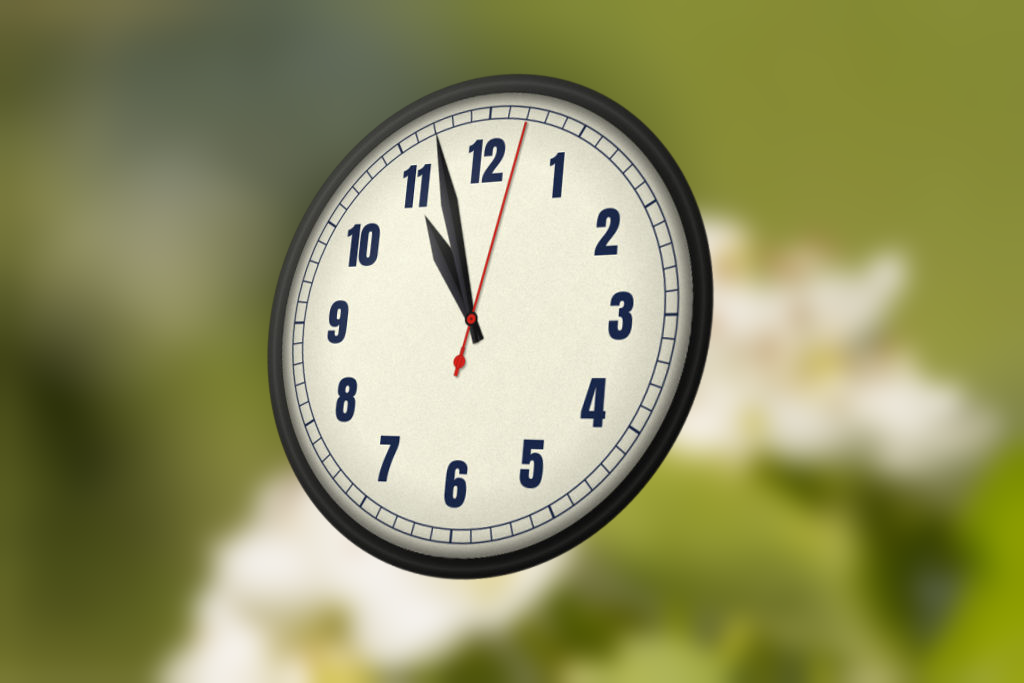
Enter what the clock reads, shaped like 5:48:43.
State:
10:57:02
